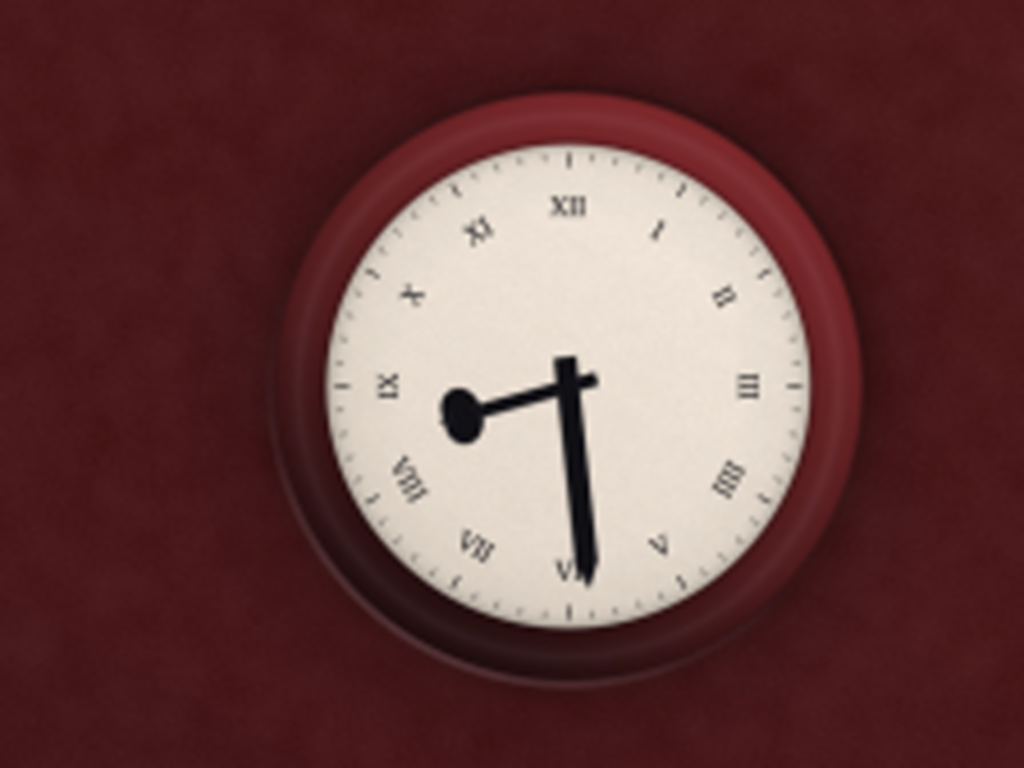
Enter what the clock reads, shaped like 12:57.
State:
8:29
